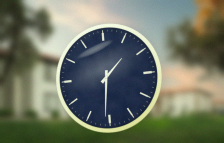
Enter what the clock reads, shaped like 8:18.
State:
1:31
